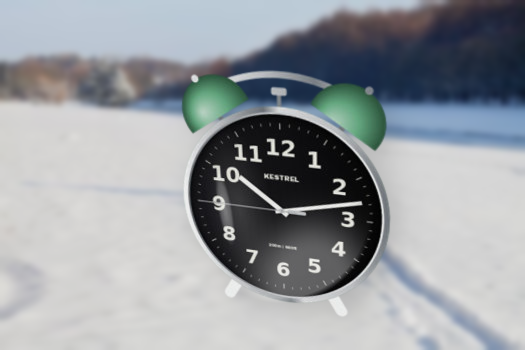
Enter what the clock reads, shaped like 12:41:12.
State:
10:12:45
